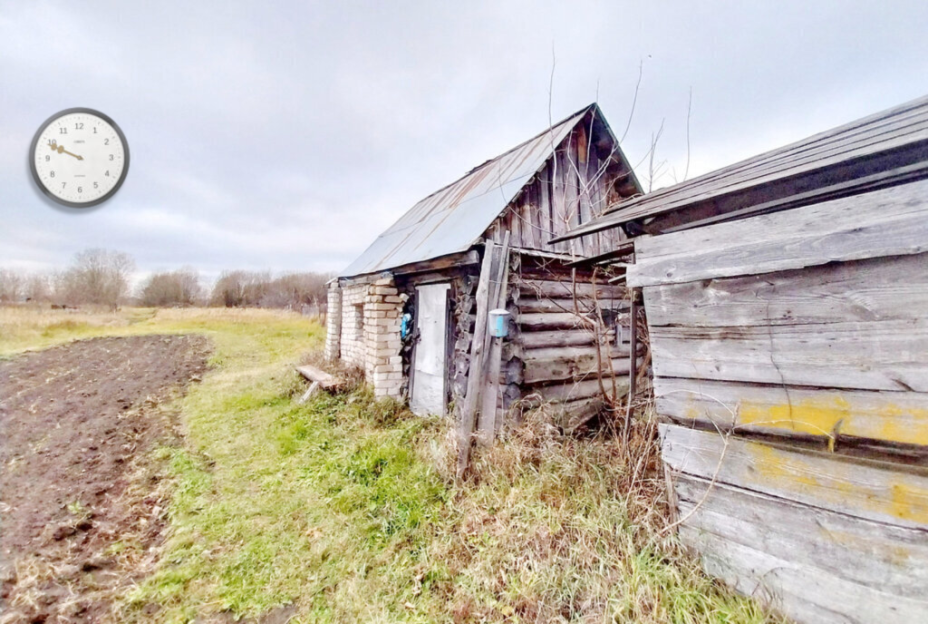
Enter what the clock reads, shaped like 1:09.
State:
9:49
